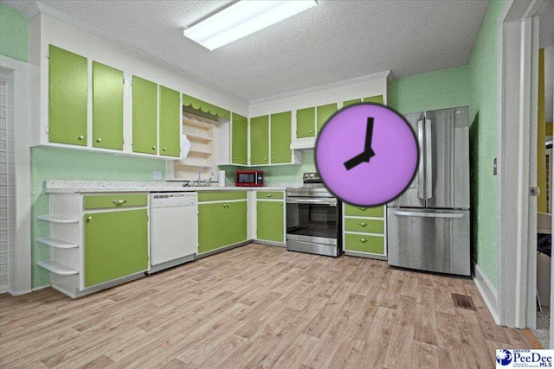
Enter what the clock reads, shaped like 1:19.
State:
8:01
